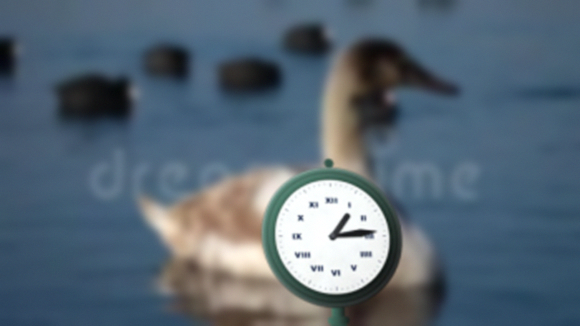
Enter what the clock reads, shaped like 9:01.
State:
1:14
